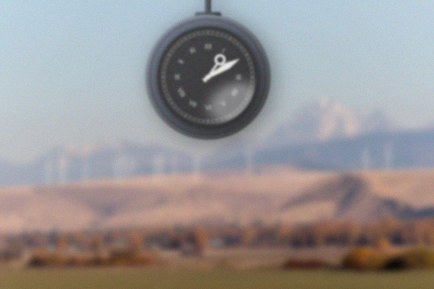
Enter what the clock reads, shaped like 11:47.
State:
1:10
